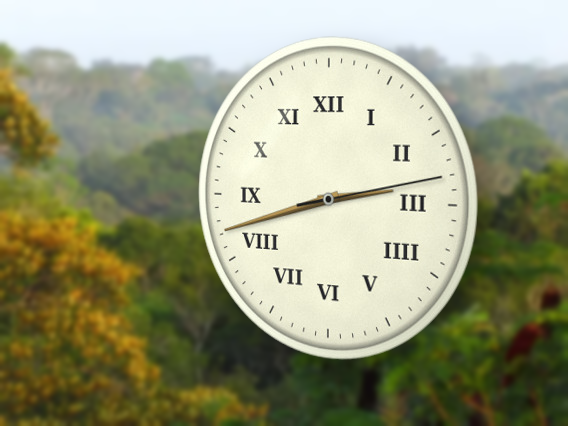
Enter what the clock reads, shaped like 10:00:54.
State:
2:42:13
